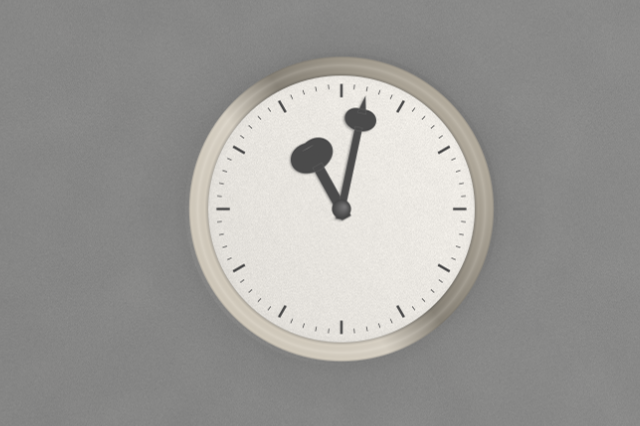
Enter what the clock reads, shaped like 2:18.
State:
11:02
